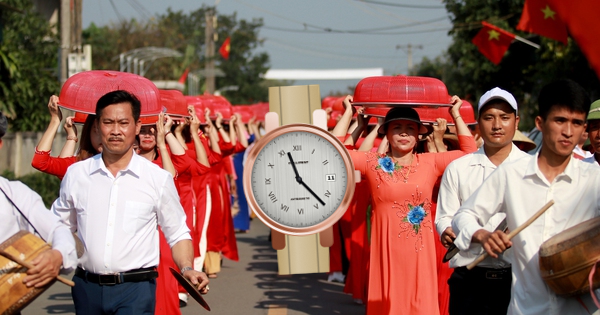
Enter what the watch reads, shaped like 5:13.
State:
11:23
